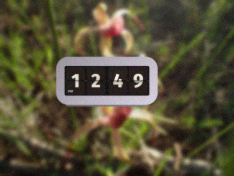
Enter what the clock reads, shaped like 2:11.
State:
12:49
